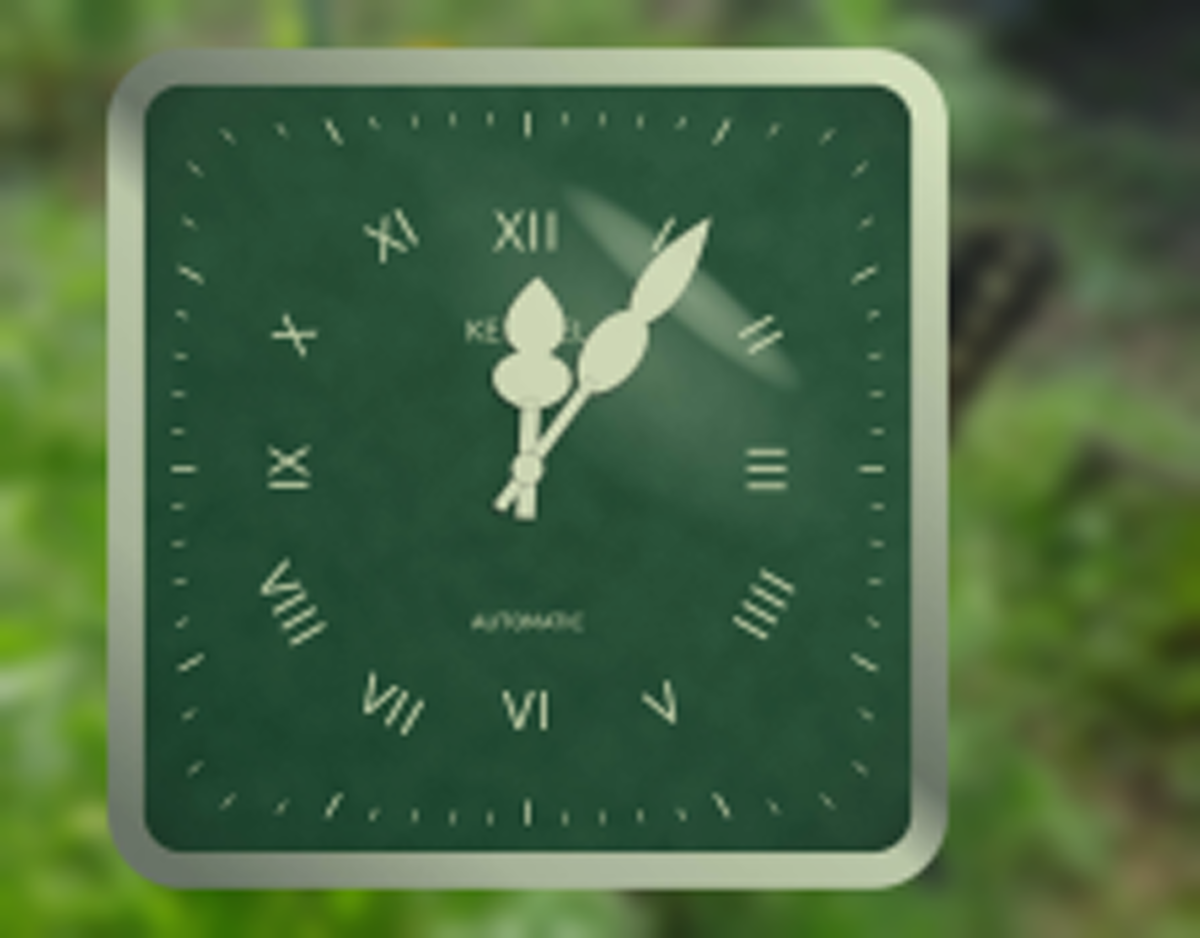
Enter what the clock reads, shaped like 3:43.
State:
12:06
